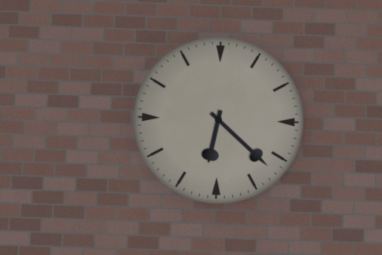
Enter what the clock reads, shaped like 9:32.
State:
6:22
